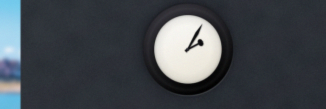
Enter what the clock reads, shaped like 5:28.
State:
2:05
